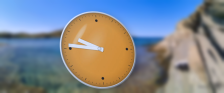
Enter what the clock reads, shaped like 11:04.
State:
9:46
